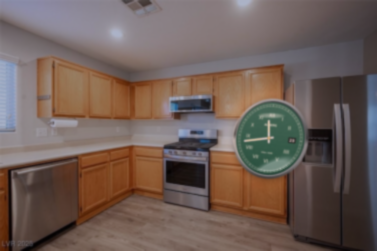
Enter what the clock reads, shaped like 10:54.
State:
11:43
